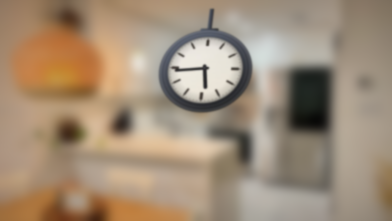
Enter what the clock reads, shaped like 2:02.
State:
5:44
